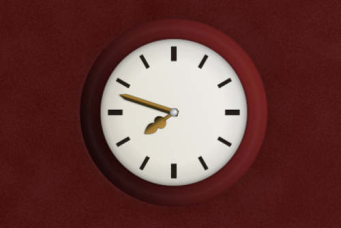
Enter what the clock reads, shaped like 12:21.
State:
7:48
